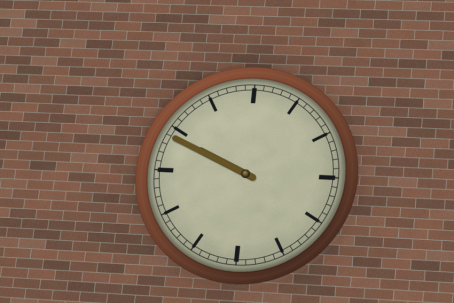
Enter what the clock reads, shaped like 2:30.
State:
9:49
